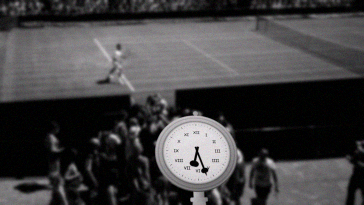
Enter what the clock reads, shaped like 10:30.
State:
6:27
